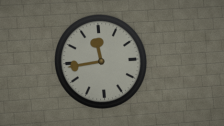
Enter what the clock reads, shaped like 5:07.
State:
11:44
